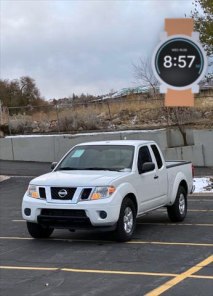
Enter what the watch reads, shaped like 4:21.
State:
8:57
